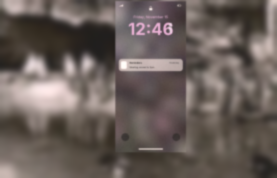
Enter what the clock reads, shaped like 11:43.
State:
12:46
